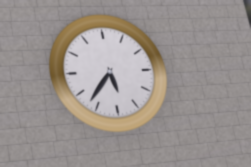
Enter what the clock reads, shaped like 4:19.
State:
5:37
